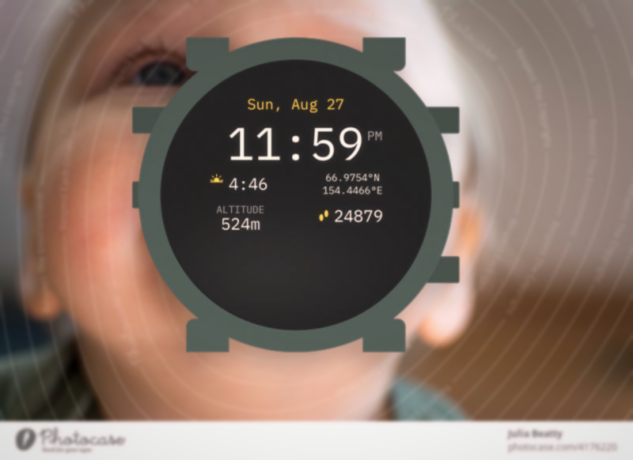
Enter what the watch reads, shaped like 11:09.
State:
11:59
